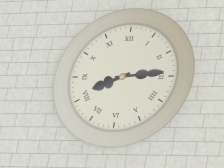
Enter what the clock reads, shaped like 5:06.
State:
8:14
